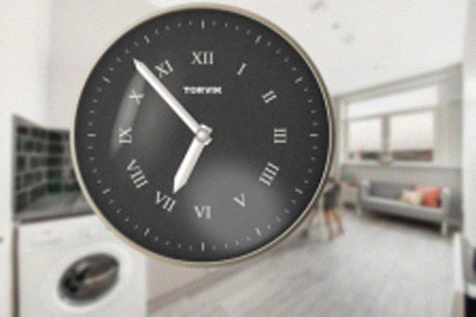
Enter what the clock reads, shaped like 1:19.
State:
6:53
